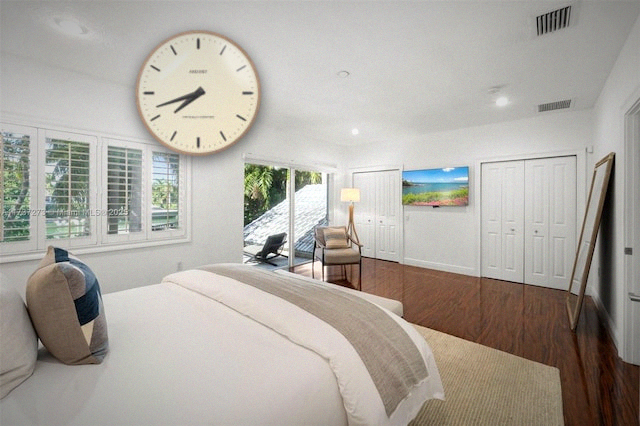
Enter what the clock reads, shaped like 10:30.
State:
7:42
